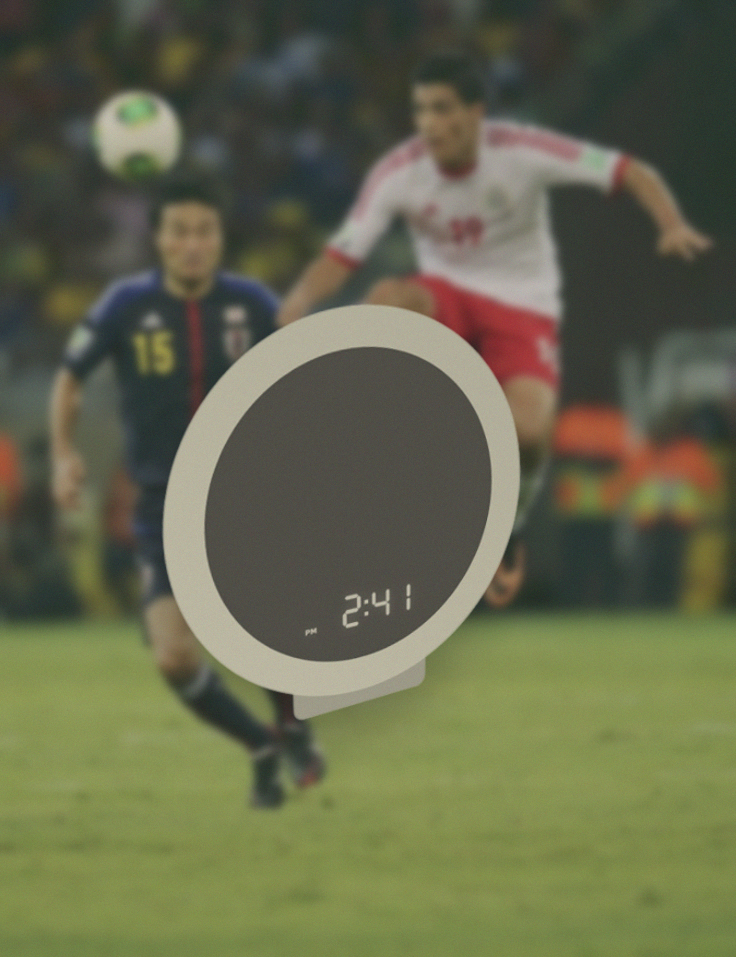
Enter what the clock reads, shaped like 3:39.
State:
2:41
